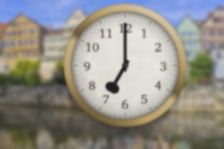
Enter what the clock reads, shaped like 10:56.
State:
7:00
